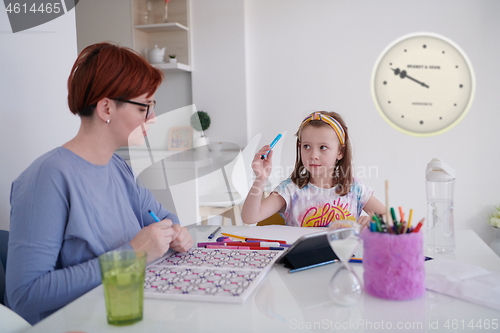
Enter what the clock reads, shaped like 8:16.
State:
9:49
